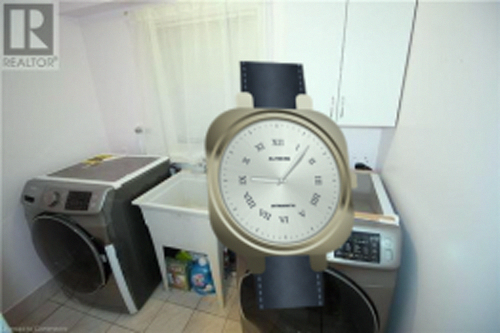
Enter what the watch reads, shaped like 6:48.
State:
9:07
